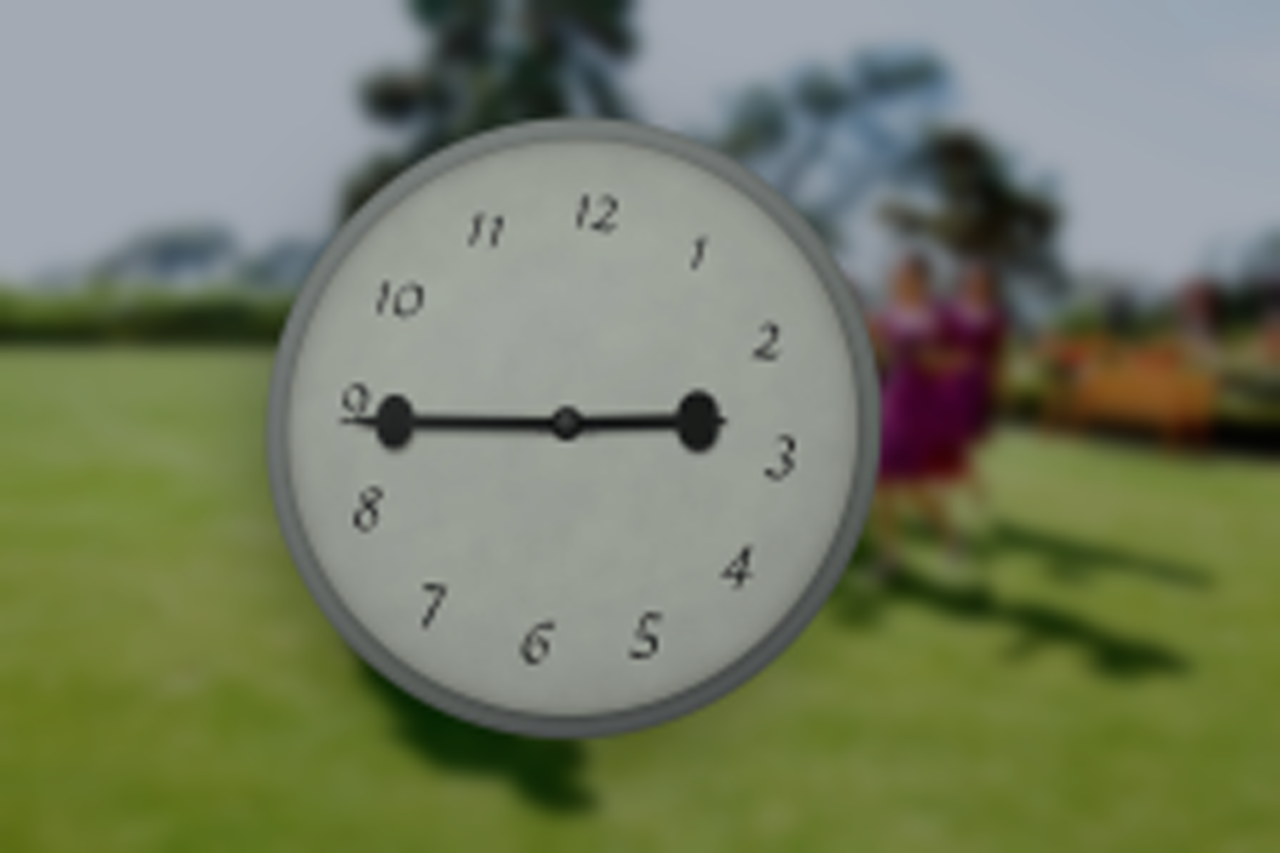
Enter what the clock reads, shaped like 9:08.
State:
2:44
